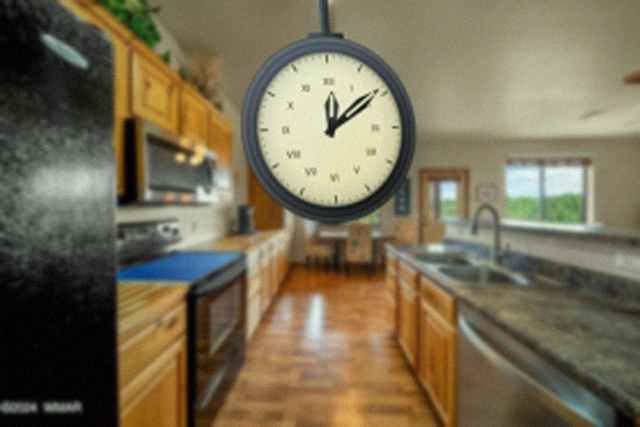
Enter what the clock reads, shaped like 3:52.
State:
12:09
